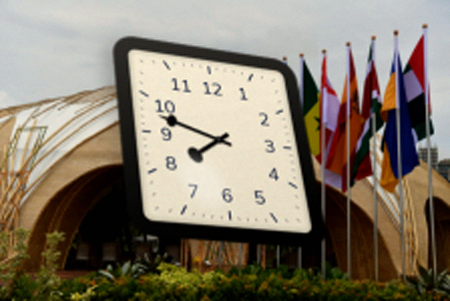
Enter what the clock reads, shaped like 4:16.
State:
7:48
